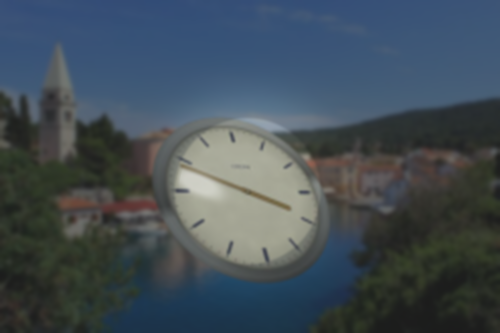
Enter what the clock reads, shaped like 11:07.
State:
3:49
